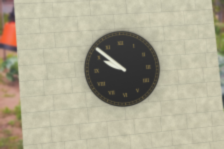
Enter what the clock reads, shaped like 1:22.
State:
9:52
